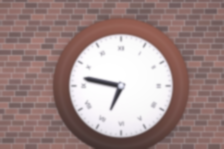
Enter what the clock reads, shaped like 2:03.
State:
6:47
